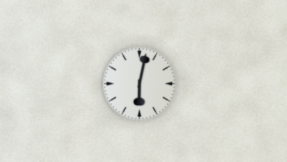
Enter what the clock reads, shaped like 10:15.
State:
6:02
